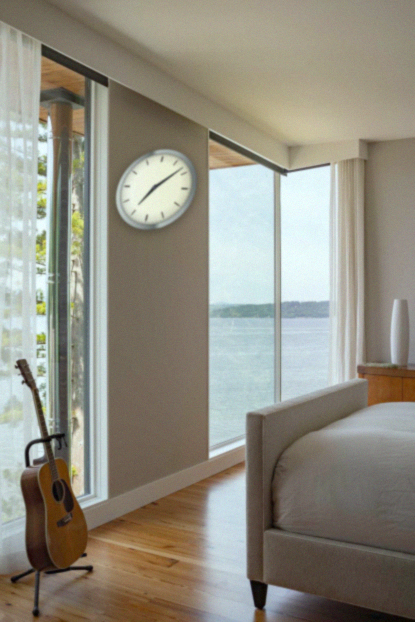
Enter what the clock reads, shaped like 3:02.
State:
7:08
